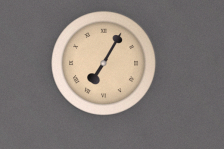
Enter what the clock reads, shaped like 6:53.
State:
7:05
